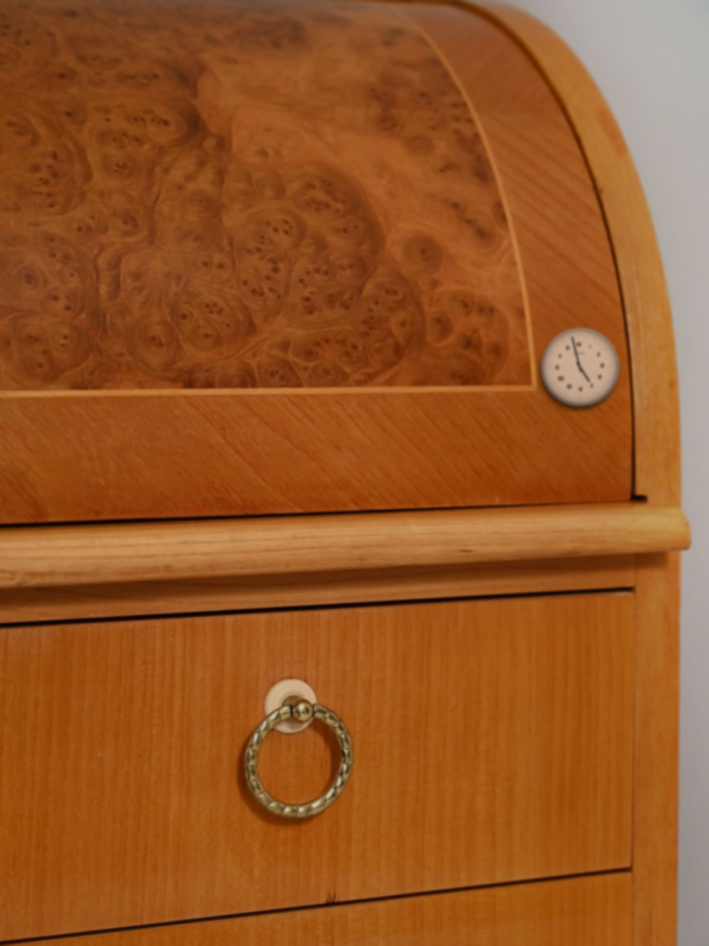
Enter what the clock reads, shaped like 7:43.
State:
4:58
